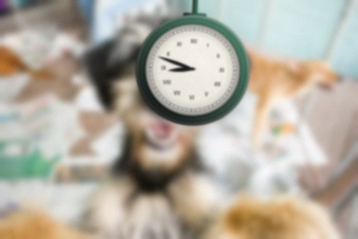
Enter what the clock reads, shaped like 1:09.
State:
8:48
